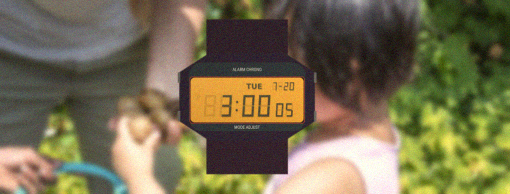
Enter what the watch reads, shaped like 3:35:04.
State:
3:00:05
